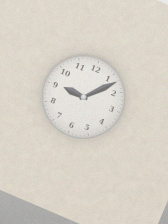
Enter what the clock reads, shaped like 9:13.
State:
9:07
